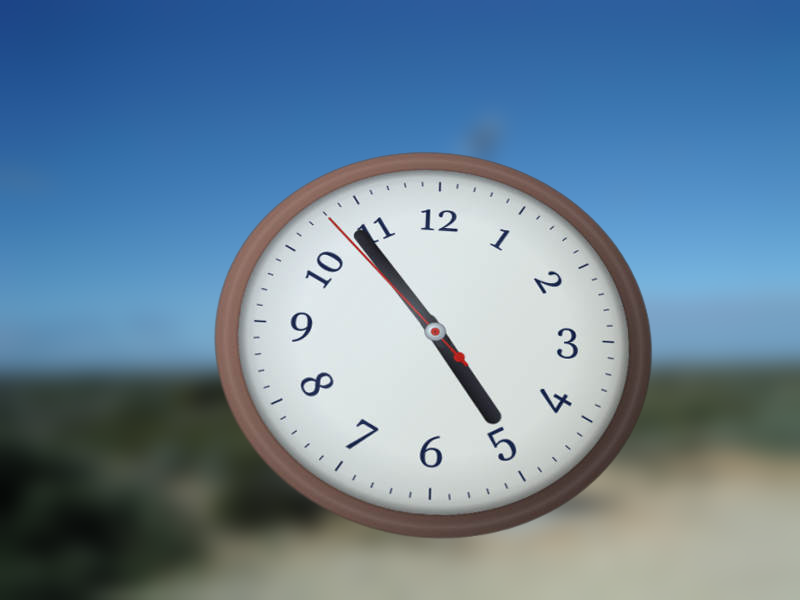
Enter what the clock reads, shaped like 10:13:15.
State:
4:53:53
